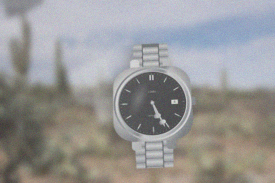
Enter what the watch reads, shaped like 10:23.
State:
5:26
